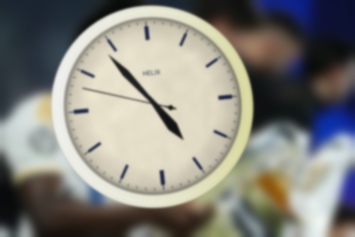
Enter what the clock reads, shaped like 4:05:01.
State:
4:53:48
